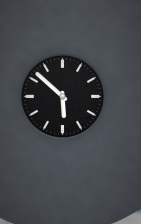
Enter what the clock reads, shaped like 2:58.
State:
5:52
